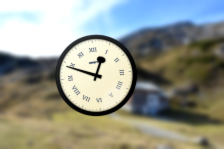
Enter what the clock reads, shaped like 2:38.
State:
12:49
